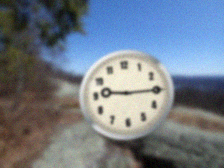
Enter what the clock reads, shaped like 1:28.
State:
9:15
